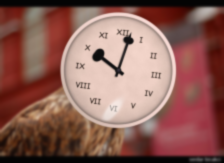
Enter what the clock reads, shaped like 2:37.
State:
10:02
